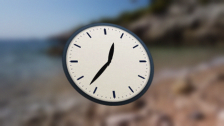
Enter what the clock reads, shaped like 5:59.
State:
12:37
